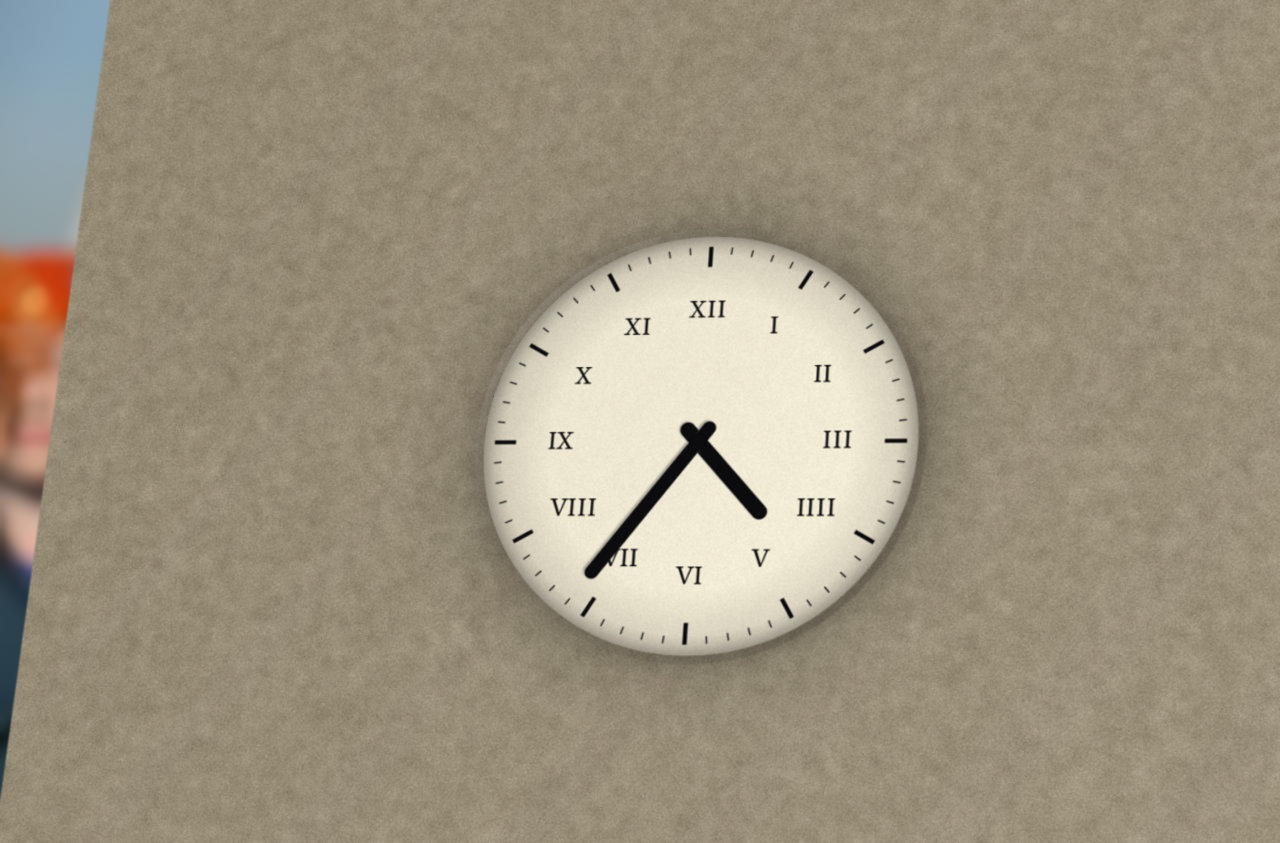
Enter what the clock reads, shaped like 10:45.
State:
4:36
